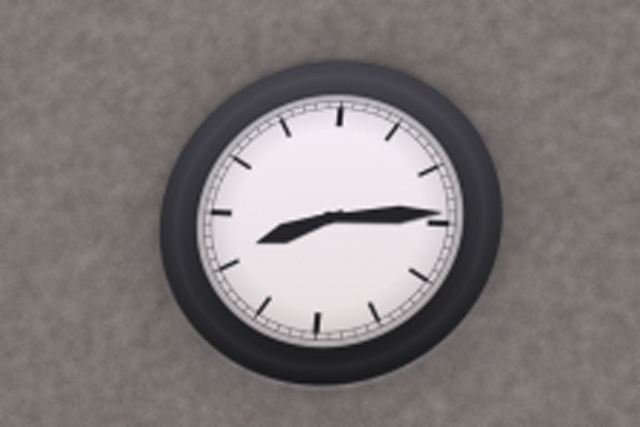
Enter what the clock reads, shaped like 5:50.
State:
8:14
